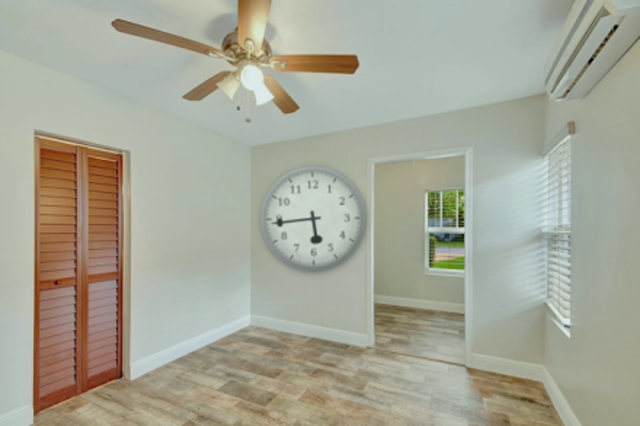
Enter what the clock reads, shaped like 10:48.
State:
5:44
